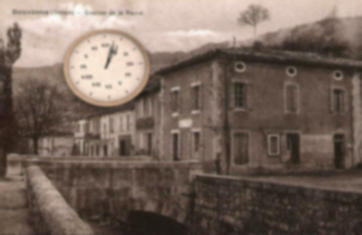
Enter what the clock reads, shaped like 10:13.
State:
1:03
